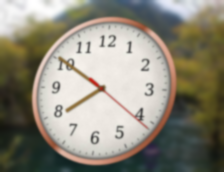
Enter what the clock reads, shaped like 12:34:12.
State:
7:50:21
